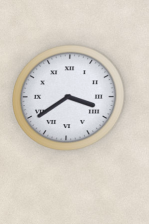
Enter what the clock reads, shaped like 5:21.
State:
3:39
